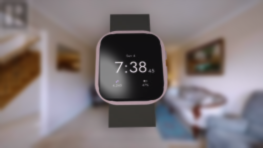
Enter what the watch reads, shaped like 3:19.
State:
7:38
